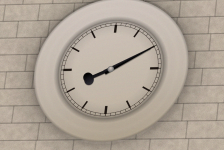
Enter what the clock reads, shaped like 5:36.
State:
8:10
